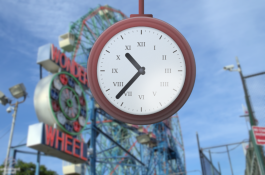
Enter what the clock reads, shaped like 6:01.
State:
10:37
